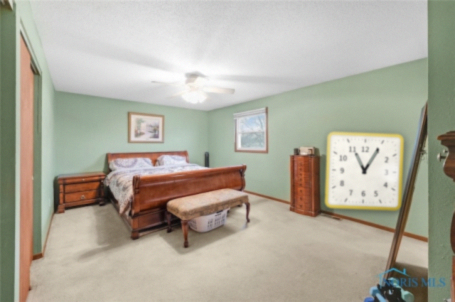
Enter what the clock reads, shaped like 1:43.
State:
11:05
